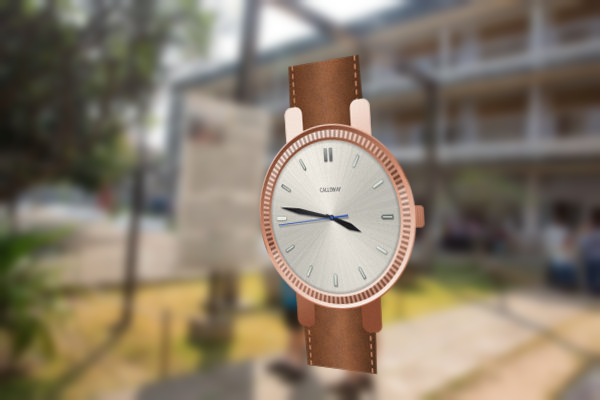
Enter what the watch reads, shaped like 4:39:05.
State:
3:46:44
